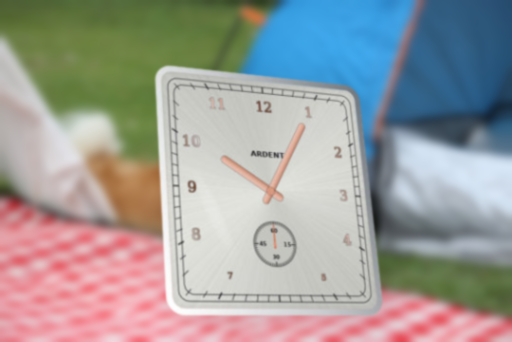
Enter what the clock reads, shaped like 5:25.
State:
10:05
